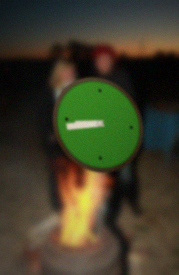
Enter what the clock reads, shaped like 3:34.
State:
8:43
